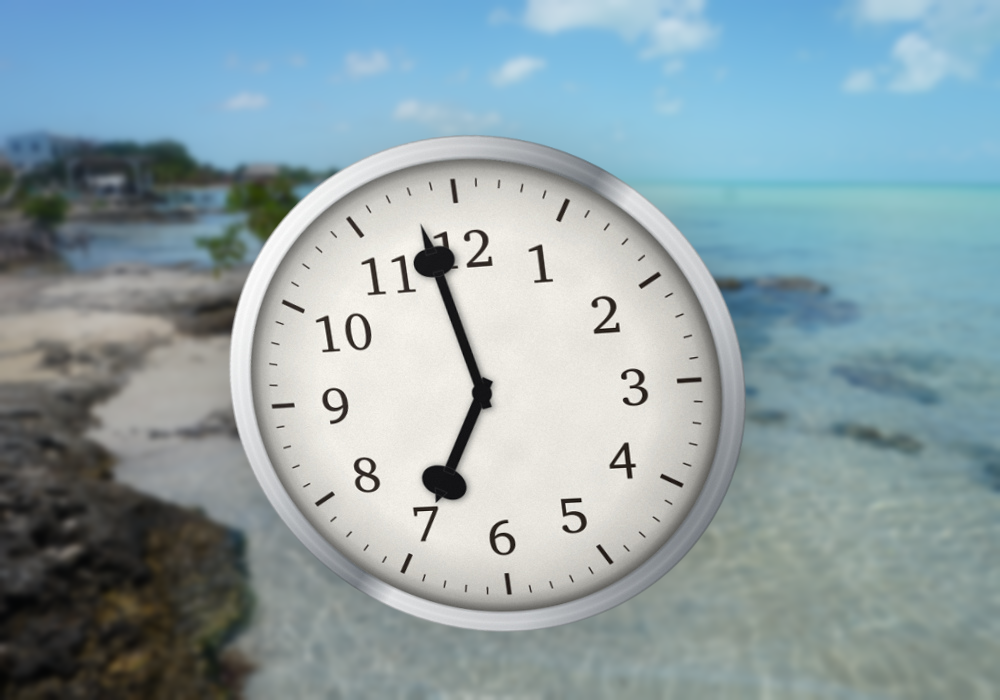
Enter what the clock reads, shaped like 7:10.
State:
6:58
